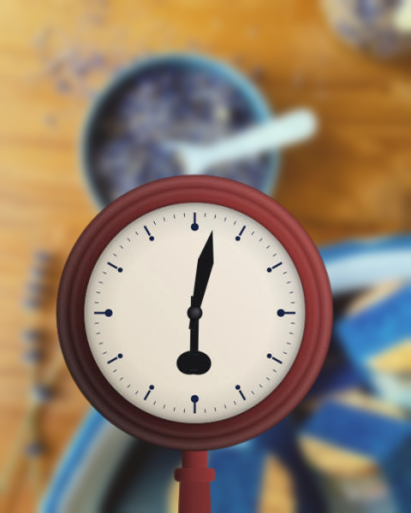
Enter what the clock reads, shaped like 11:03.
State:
6:02
